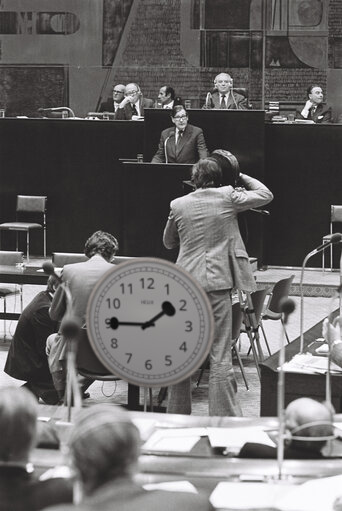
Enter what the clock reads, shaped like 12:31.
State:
1:45
